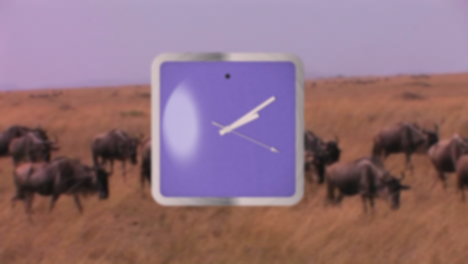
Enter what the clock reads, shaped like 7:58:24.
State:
2:09:19
